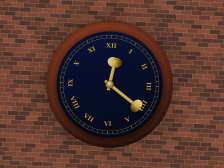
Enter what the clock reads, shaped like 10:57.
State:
12:21
